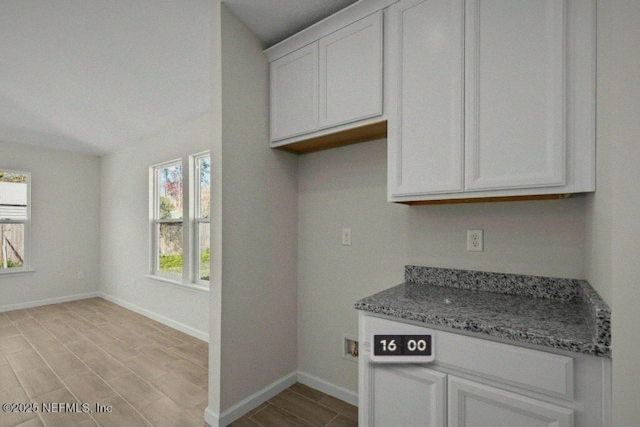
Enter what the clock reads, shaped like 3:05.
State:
16:00
